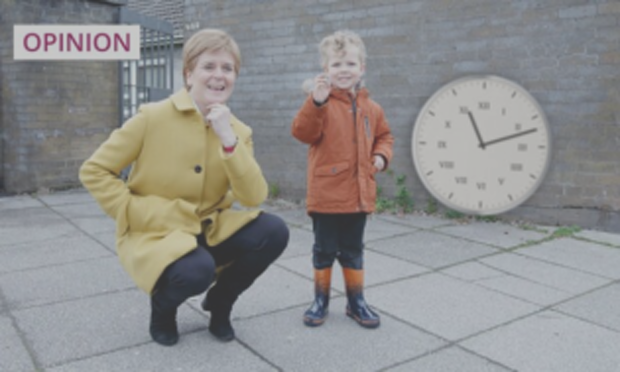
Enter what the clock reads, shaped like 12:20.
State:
11:12
